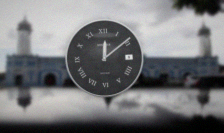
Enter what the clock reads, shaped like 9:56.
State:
12:09
